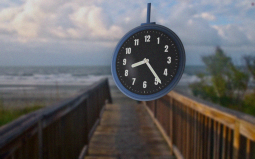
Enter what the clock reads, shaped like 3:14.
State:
8:24
